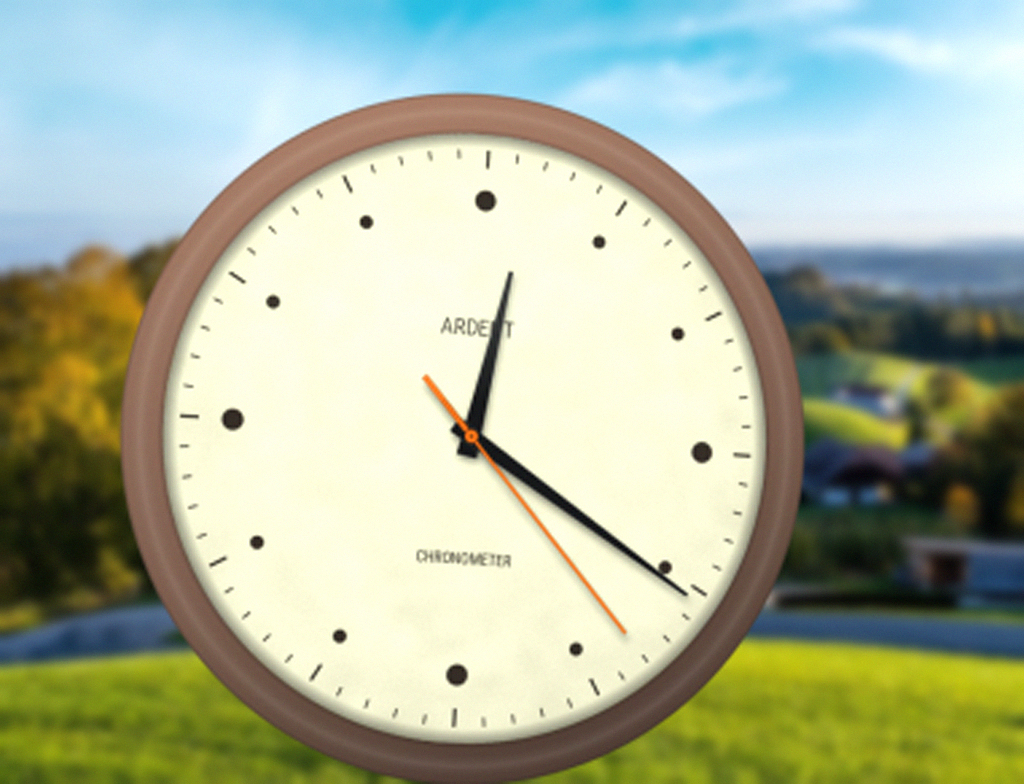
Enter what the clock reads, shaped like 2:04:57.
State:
12:20:23
